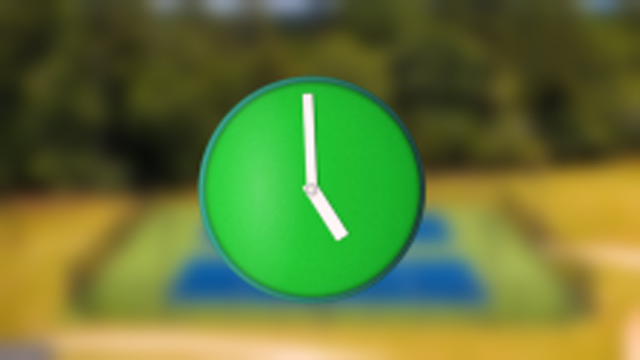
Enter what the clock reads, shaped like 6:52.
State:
5:00
